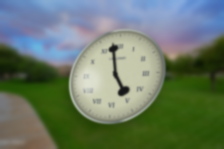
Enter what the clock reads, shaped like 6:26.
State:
4:58
